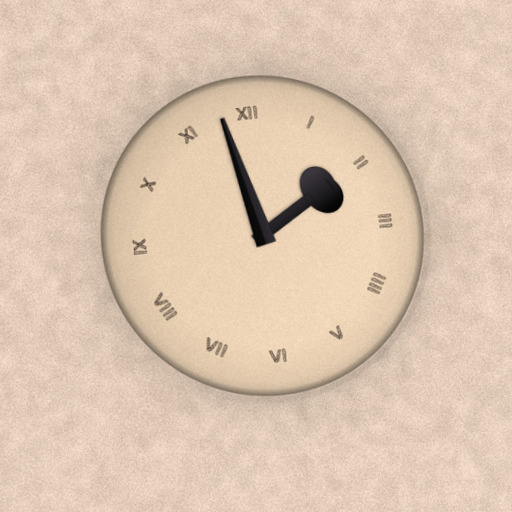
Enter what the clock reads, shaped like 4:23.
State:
1:58
